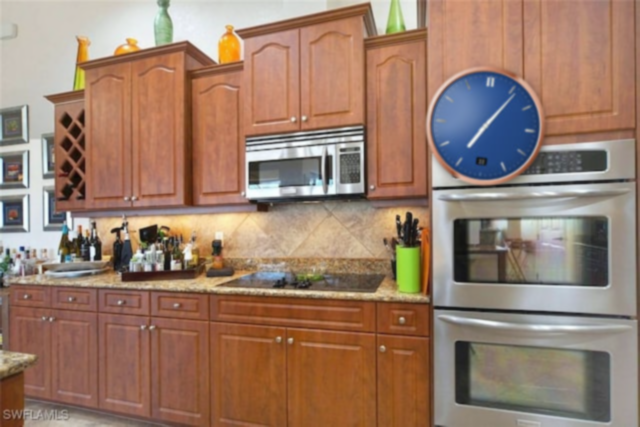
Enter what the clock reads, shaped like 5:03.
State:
7:06
